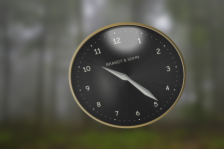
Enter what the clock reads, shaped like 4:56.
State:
10:24
